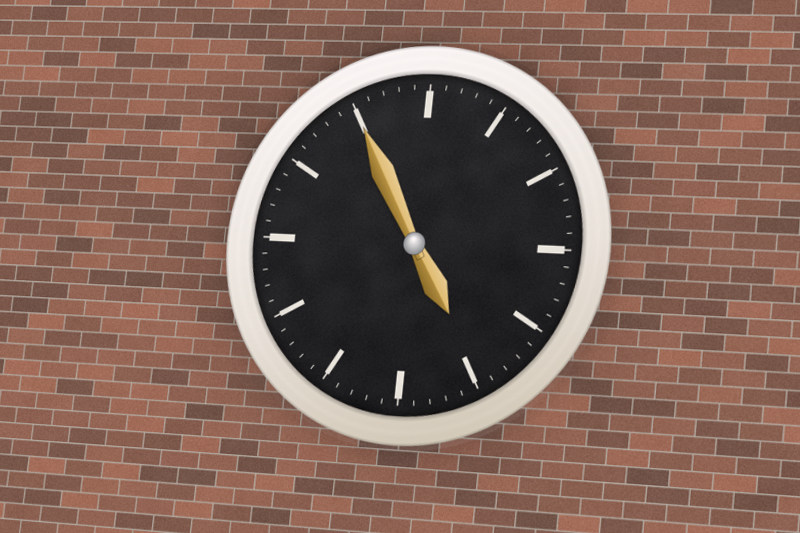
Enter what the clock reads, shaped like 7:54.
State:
4:55
